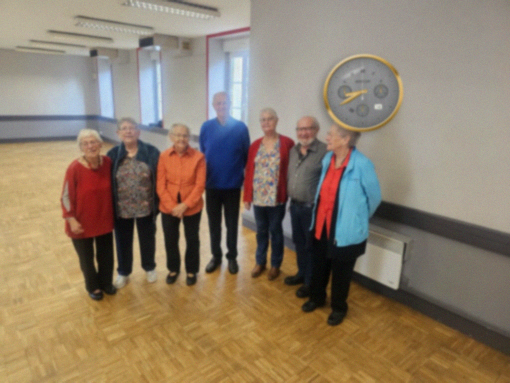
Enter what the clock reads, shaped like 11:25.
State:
8:40
